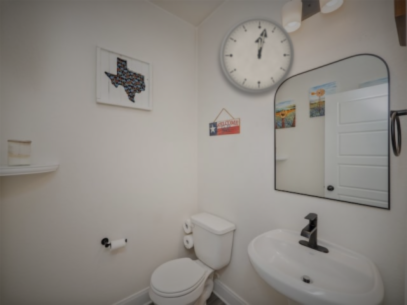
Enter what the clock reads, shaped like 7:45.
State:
12:02
